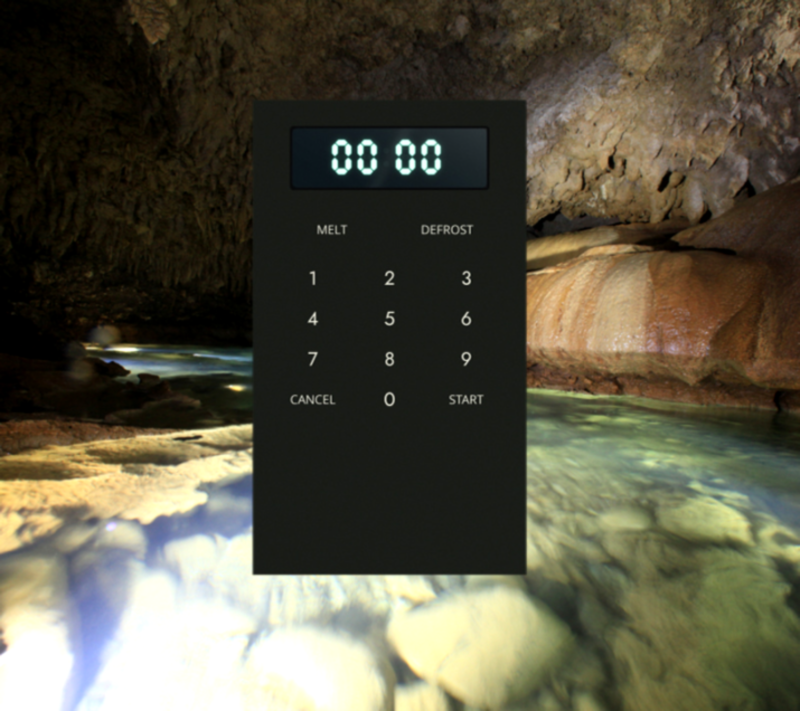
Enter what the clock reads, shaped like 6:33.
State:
0:00
